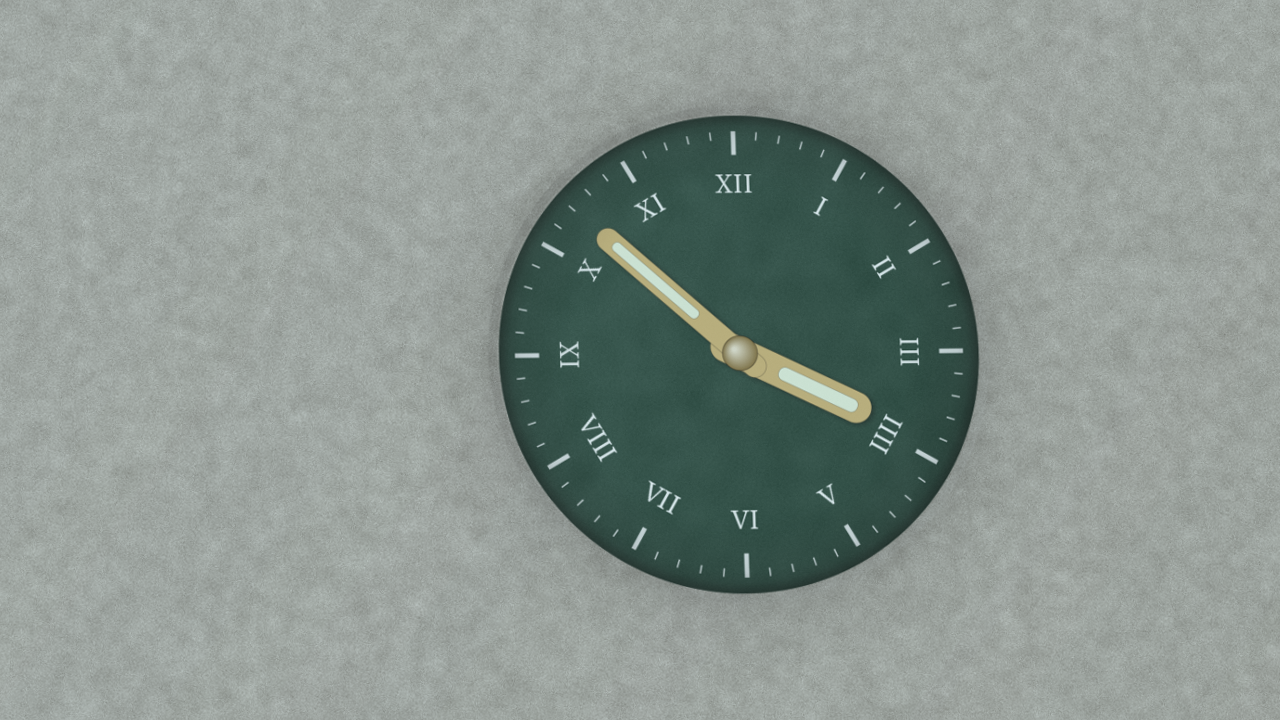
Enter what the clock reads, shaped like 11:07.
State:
3:52
